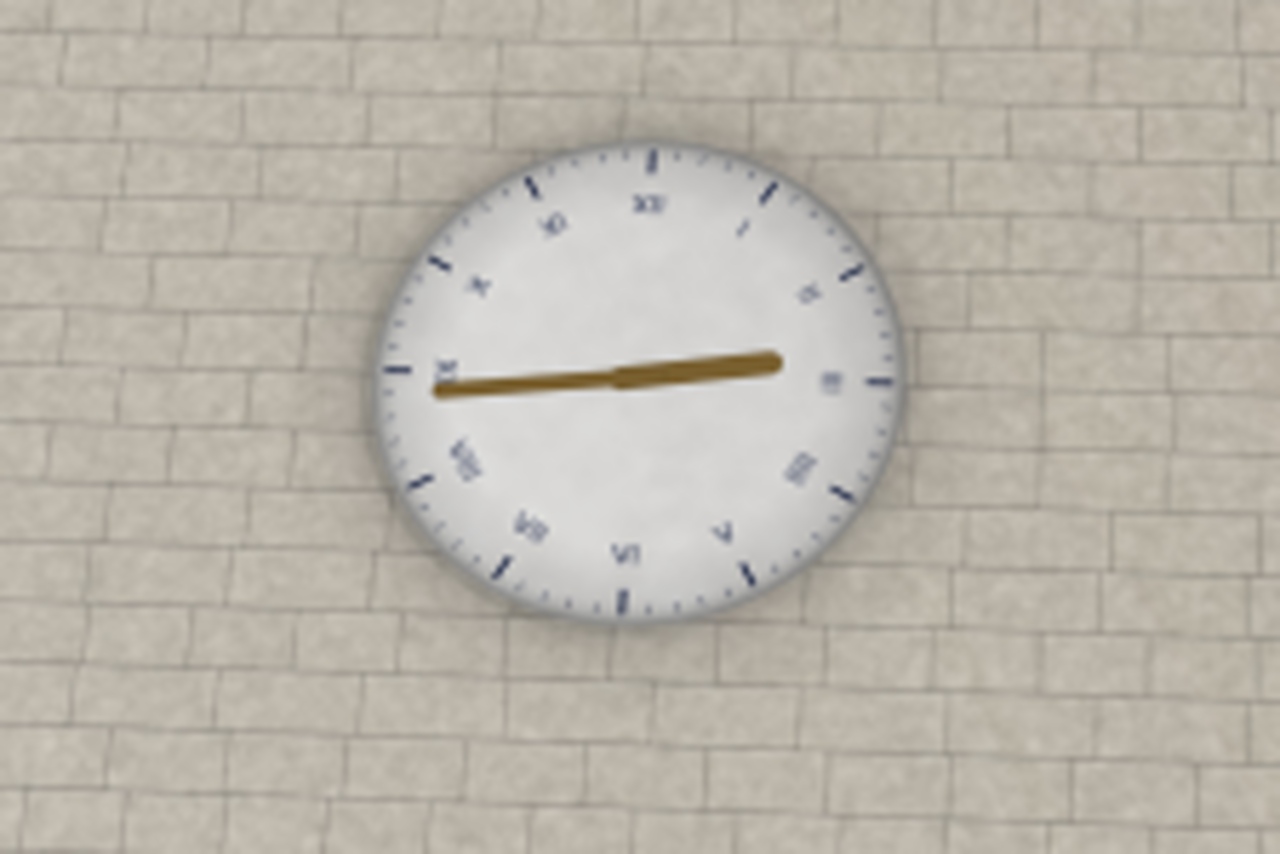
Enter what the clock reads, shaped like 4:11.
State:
2:44
